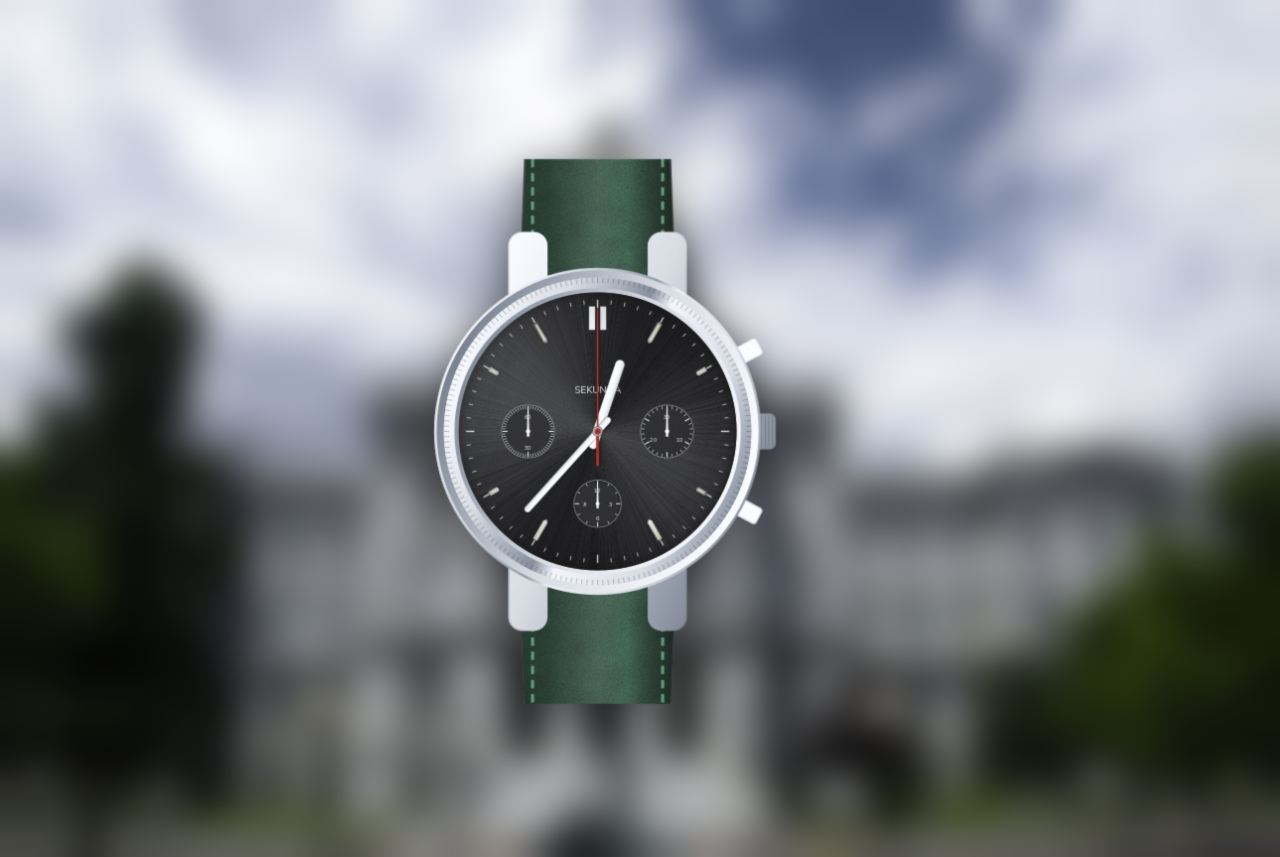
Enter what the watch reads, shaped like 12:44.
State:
12:37
